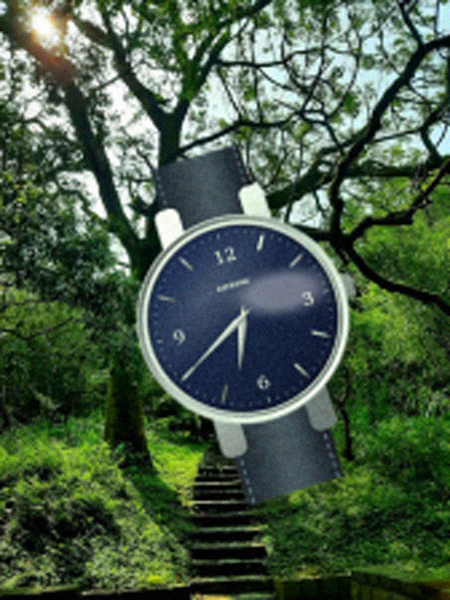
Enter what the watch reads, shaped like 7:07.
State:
6:40
